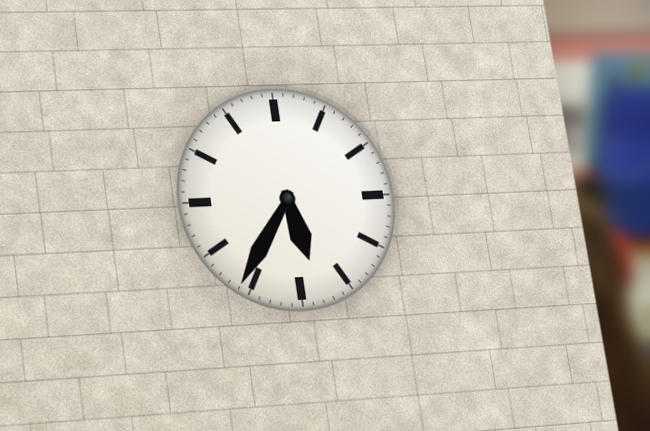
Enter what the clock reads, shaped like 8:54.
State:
5:36
